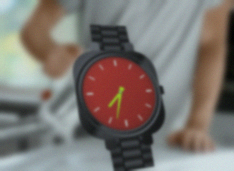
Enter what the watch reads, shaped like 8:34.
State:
7:33
